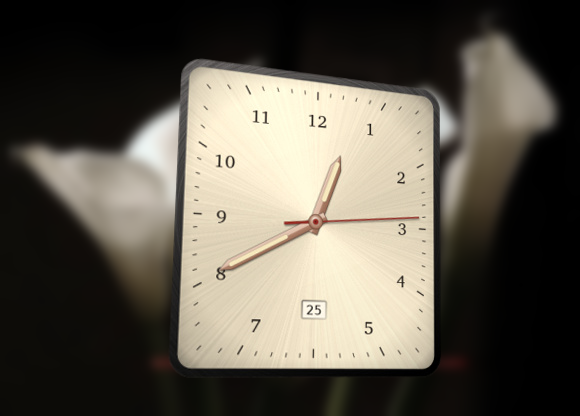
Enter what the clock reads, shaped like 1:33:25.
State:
12:40:14
